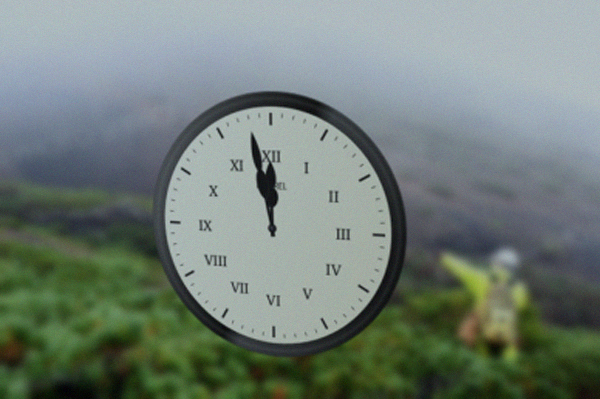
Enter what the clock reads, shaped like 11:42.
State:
11:58
